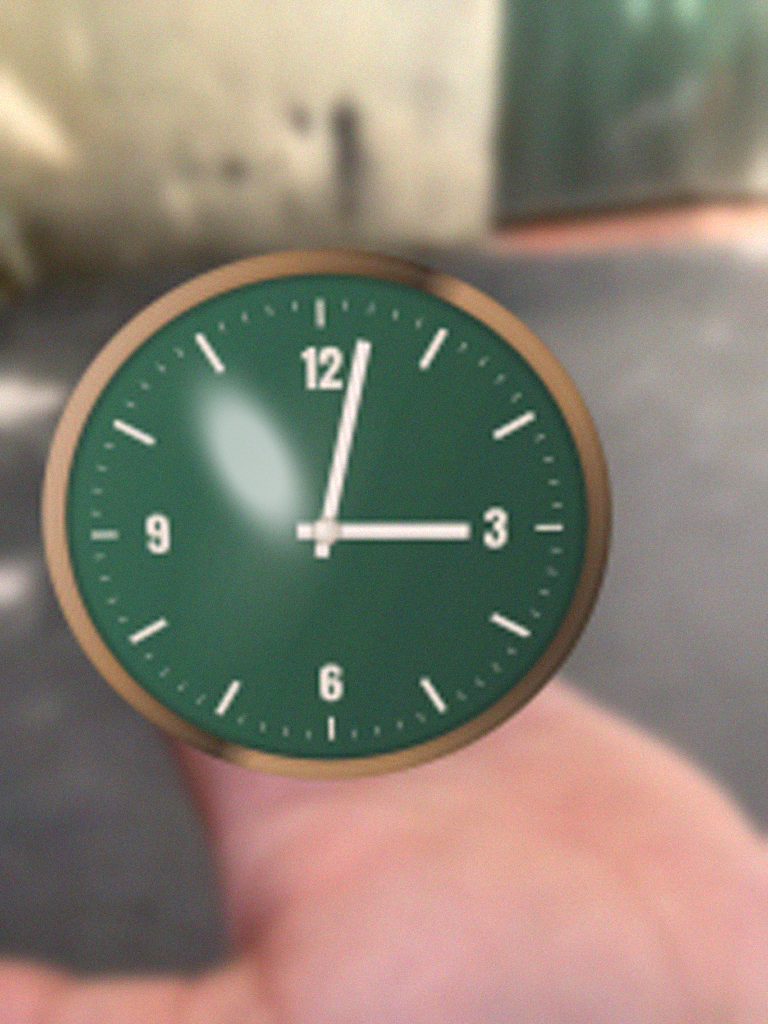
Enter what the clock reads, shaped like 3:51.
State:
3:02
